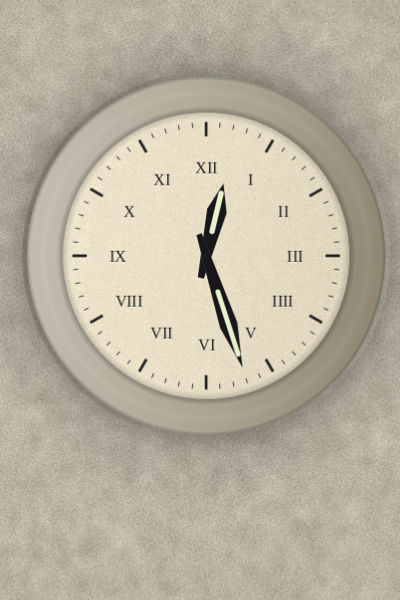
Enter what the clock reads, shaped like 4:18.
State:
12:27
